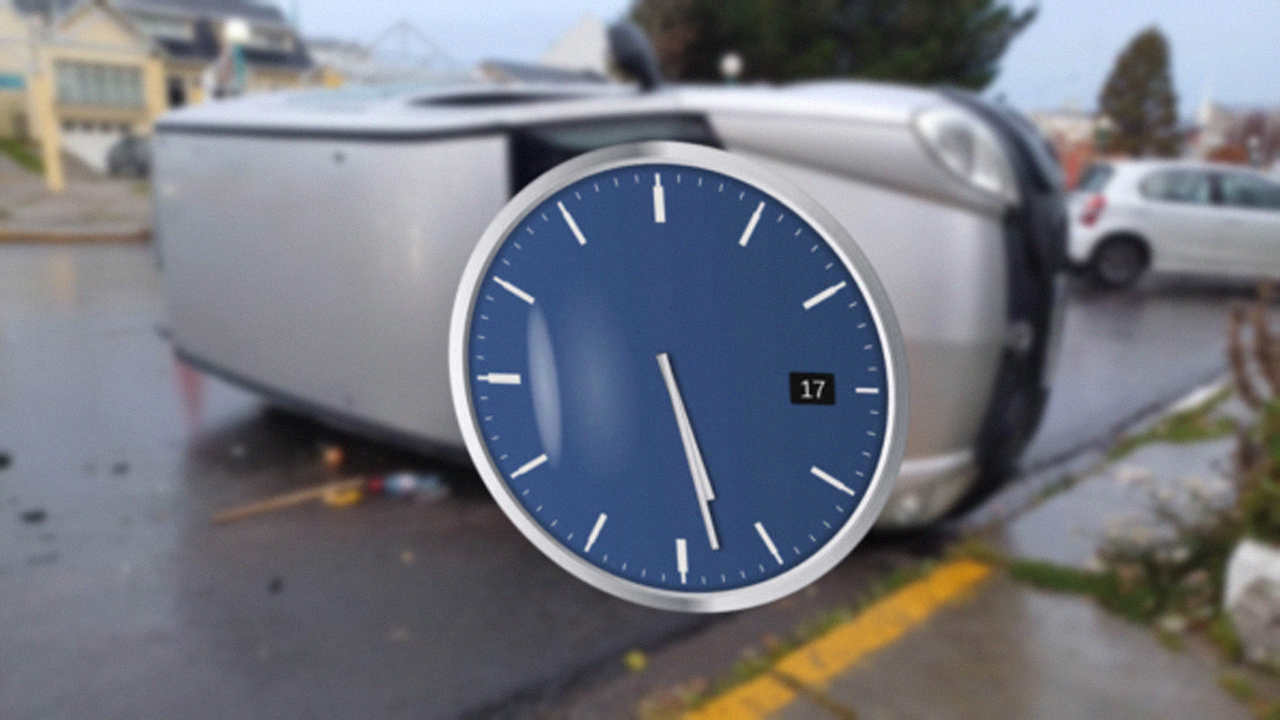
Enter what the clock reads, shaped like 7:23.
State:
5:28
